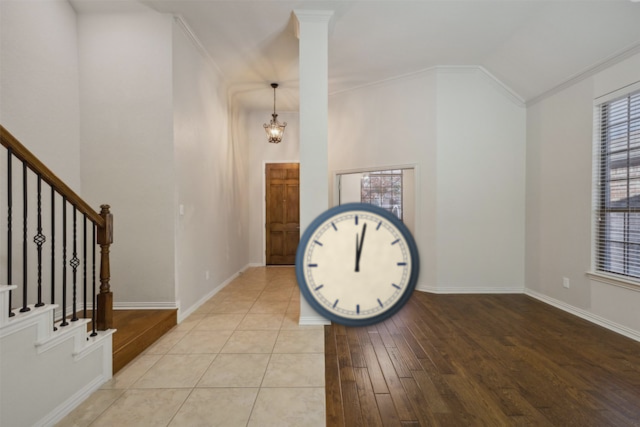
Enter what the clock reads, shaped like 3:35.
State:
12:02
